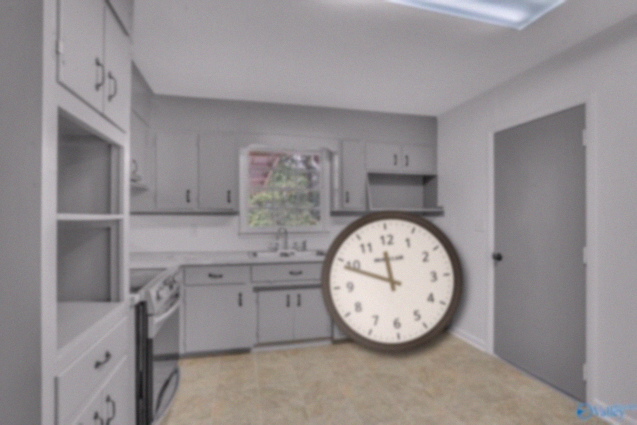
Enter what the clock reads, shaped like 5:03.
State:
11:49
